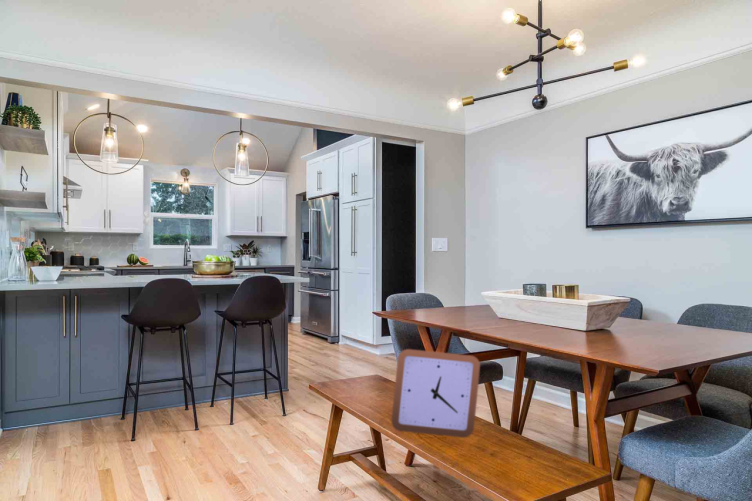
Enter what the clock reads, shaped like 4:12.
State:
12:21
